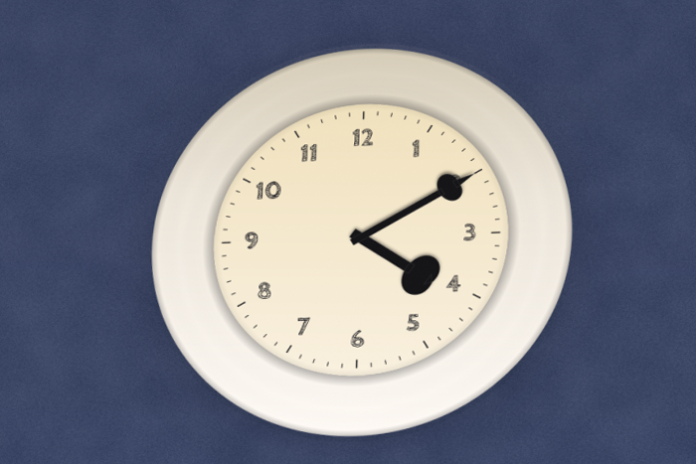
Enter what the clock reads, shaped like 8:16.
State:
4:10
